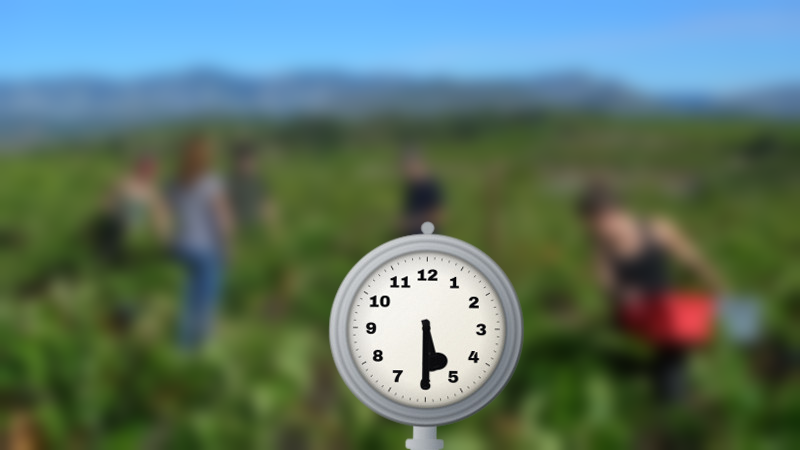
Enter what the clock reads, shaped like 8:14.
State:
5:30
